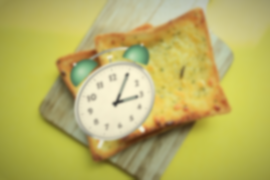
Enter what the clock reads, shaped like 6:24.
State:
3:05
